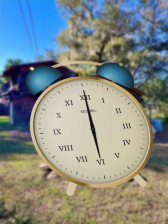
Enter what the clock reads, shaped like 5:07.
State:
6:00
